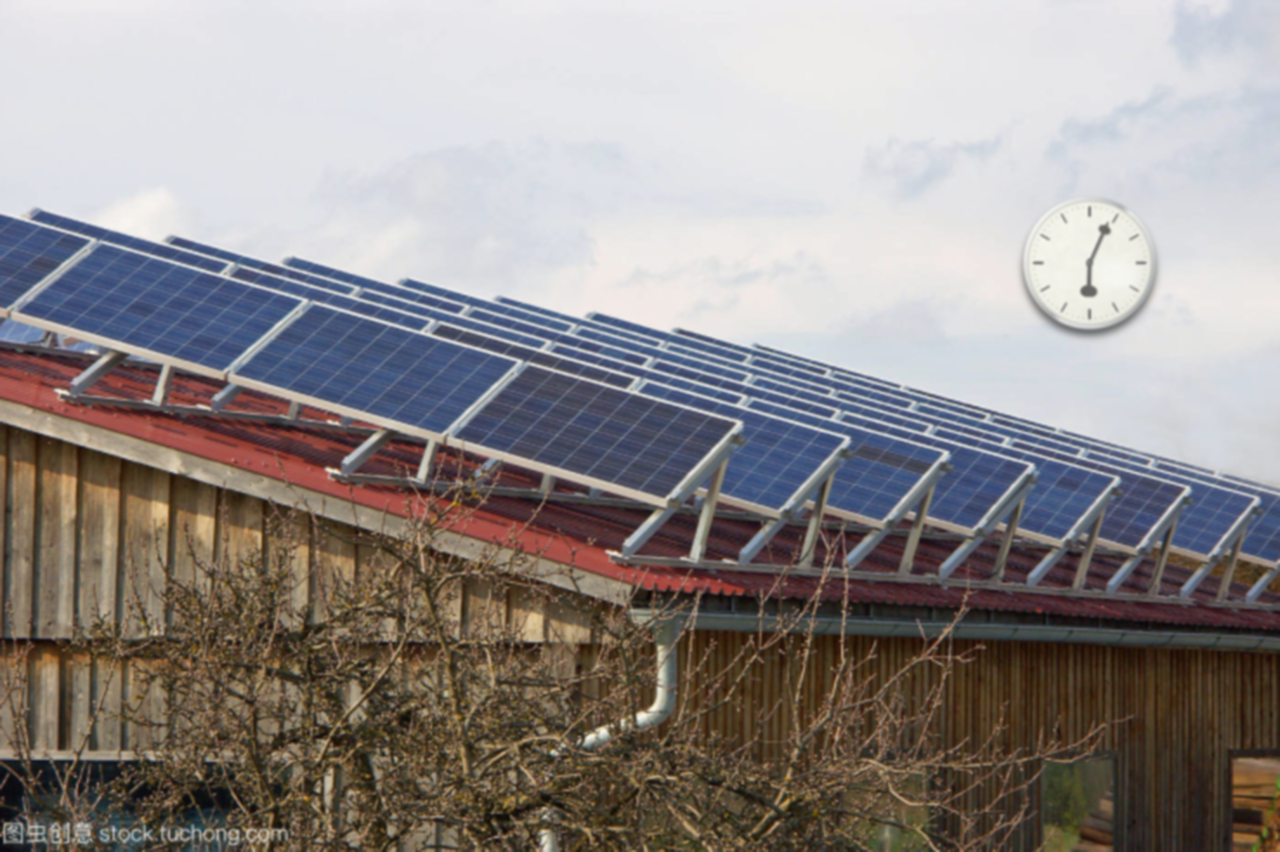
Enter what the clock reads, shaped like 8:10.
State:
6:04
